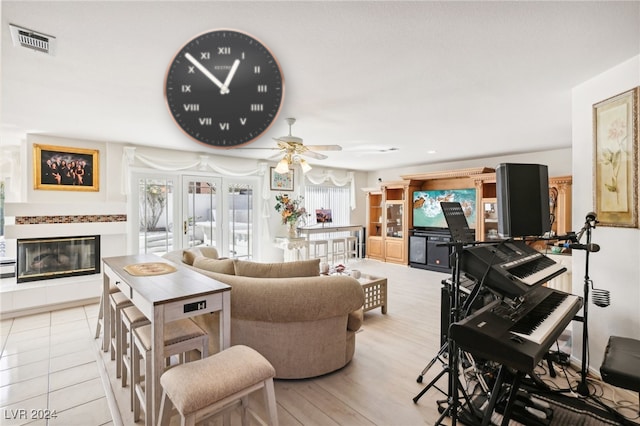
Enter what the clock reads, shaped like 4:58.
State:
12:52
